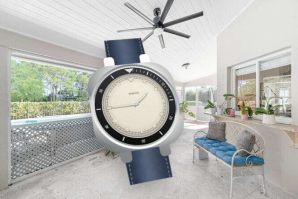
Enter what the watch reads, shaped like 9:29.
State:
1:45
